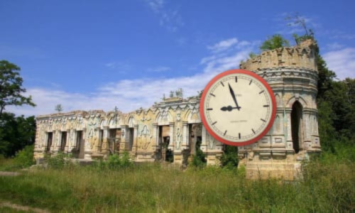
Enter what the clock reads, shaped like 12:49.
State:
8:57
